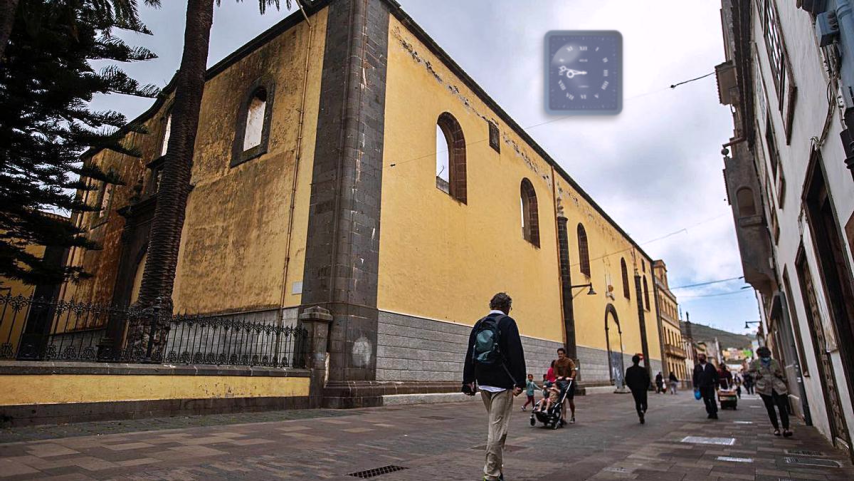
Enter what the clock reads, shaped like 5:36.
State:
8:47
